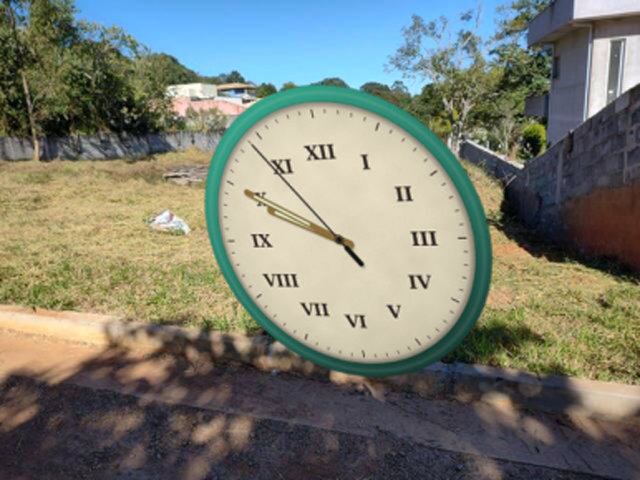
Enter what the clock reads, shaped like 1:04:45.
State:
9:49:54
